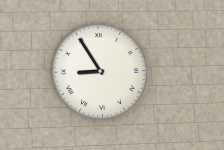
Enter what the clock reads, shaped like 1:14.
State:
8:55
